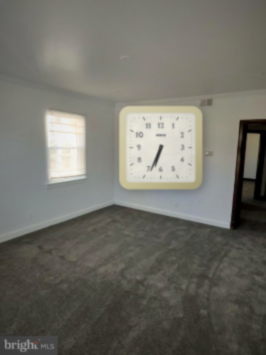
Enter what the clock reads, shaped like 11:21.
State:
6:34
